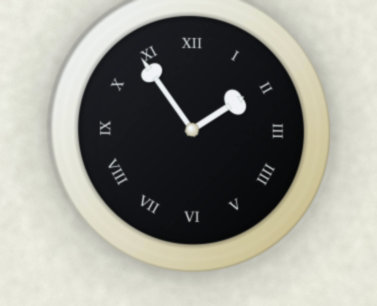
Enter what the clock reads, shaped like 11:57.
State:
1:54
